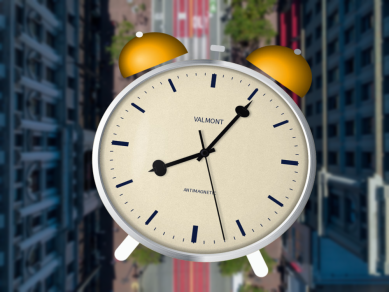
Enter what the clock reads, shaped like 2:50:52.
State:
8:05:27
